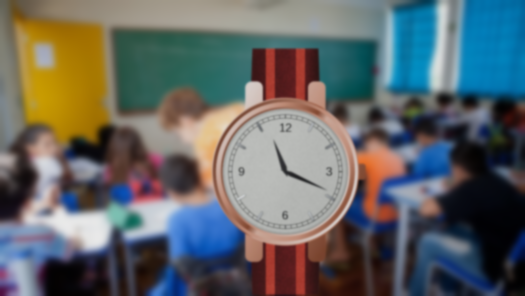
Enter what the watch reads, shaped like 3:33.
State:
11:19
